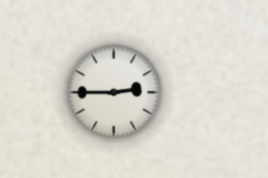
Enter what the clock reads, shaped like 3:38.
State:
2:45
